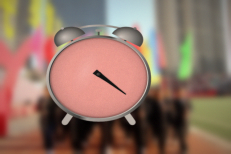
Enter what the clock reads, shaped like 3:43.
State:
4:22
